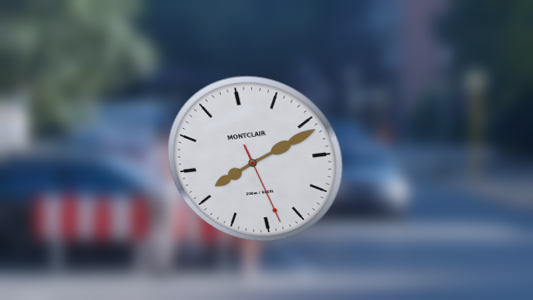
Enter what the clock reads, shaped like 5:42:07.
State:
8:11:28
